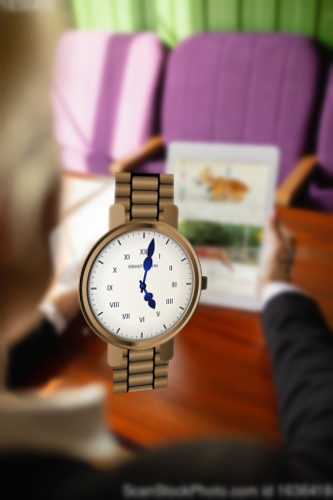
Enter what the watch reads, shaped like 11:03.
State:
5:02
